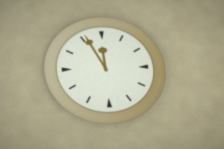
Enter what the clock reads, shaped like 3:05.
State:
11:56
